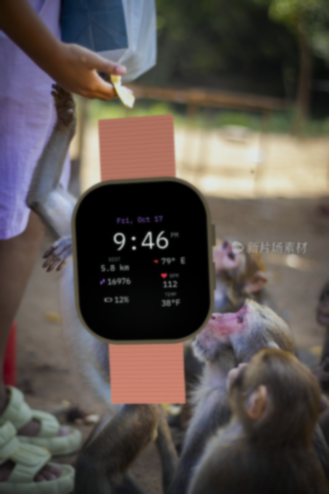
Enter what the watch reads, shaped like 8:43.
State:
9:46
